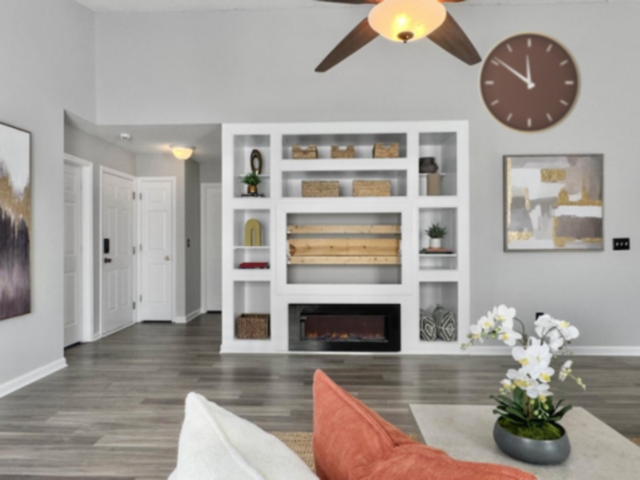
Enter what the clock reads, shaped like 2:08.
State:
11:51
